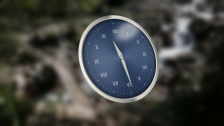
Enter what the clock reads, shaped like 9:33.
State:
11:29
